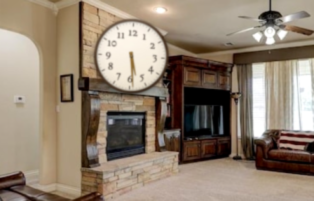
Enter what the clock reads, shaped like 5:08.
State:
5:29
